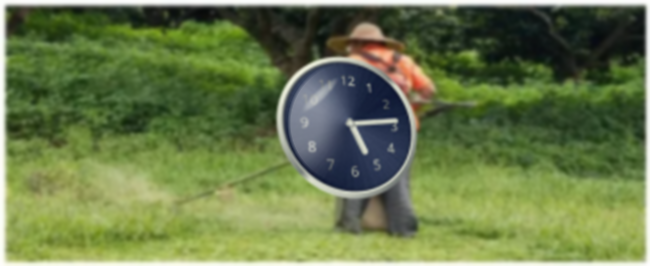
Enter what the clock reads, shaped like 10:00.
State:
5:14
